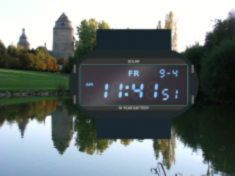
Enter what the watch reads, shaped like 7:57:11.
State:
11:41:51
